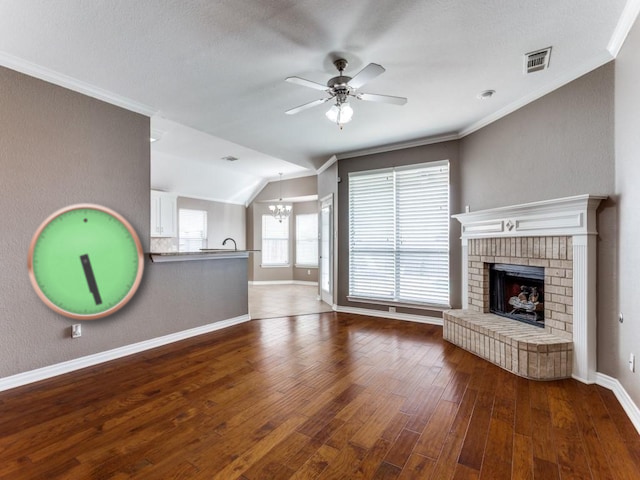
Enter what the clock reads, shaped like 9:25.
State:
5:27
